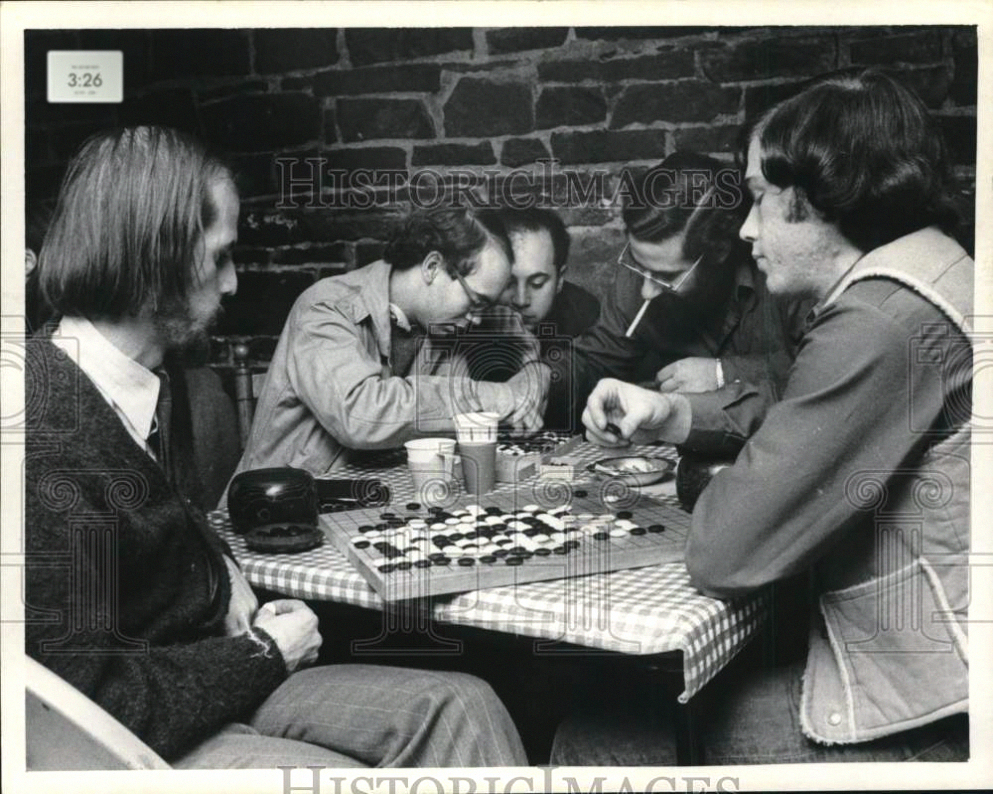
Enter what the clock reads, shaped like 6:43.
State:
3:26
